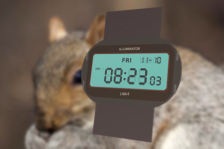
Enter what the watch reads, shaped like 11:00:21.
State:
8:23:03
